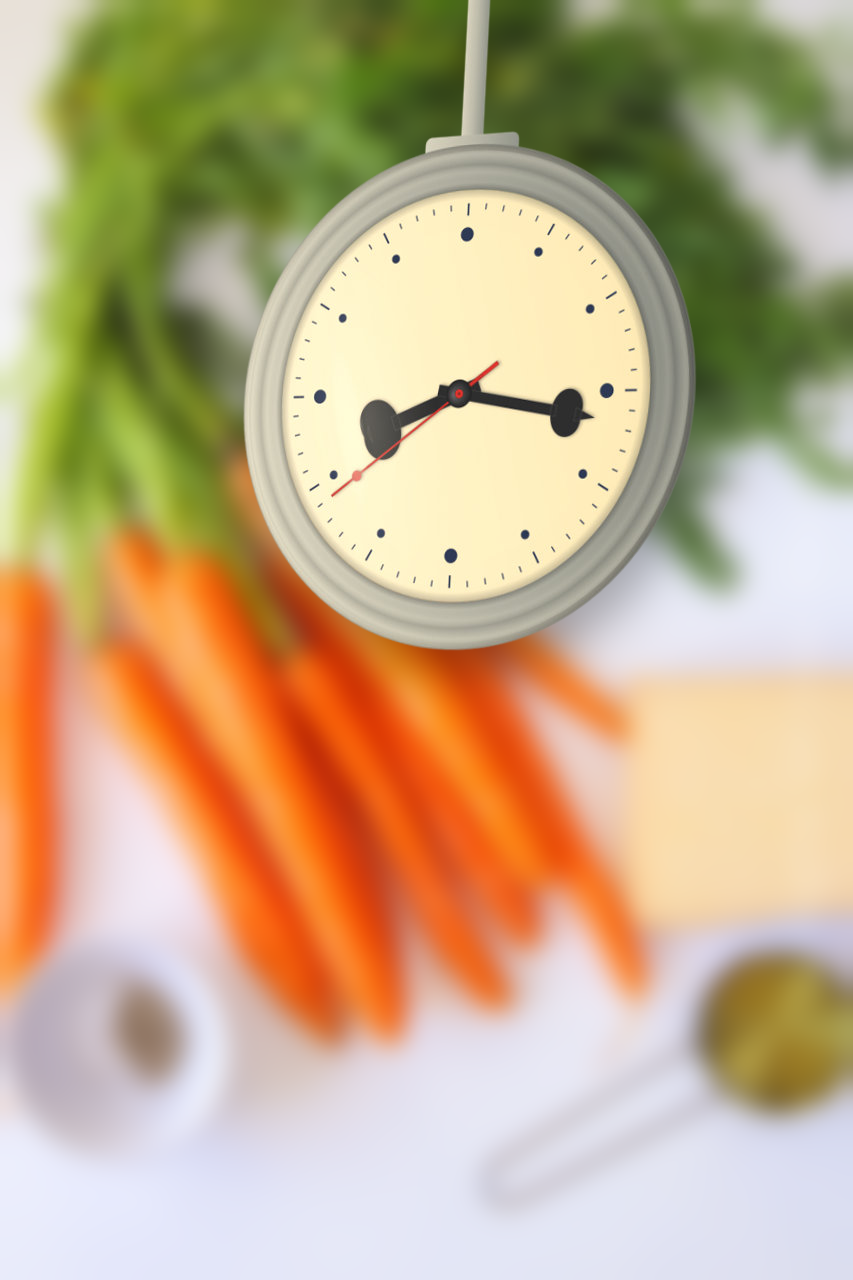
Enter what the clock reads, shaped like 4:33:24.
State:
8:16:39
